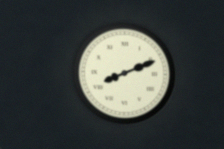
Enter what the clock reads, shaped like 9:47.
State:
8:11
